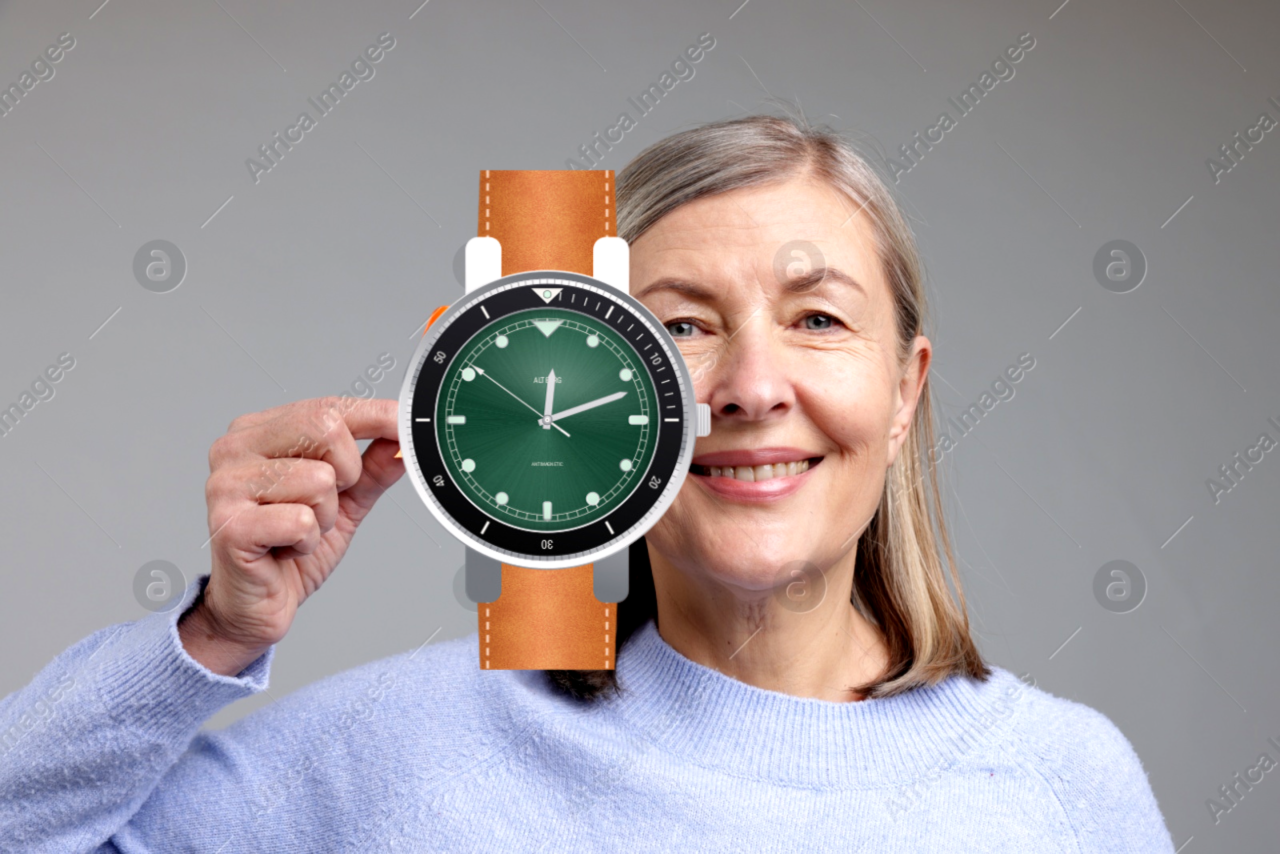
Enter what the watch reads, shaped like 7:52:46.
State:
12:11:51
